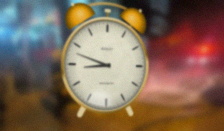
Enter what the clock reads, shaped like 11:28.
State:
8:48
